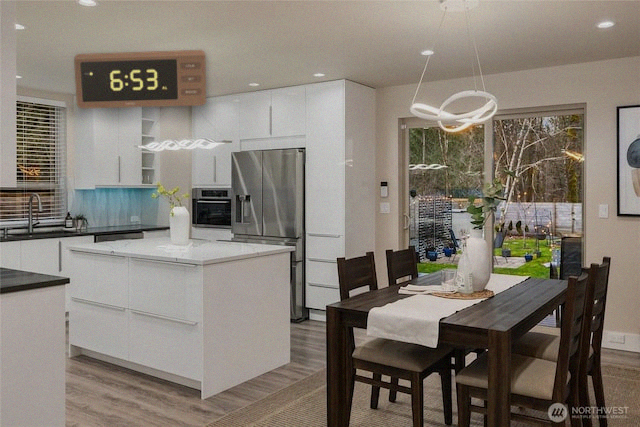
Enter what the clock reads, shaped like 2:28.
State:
6:53
